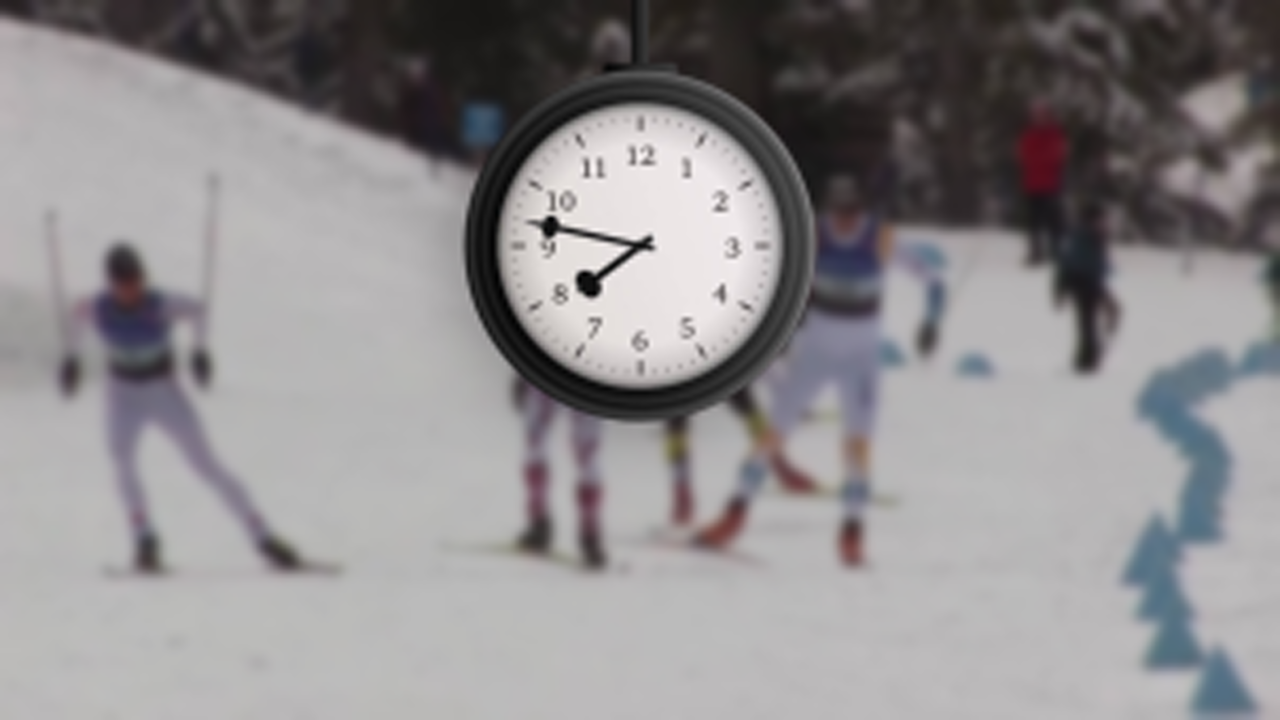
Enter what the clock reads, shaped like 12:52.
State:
7:47
